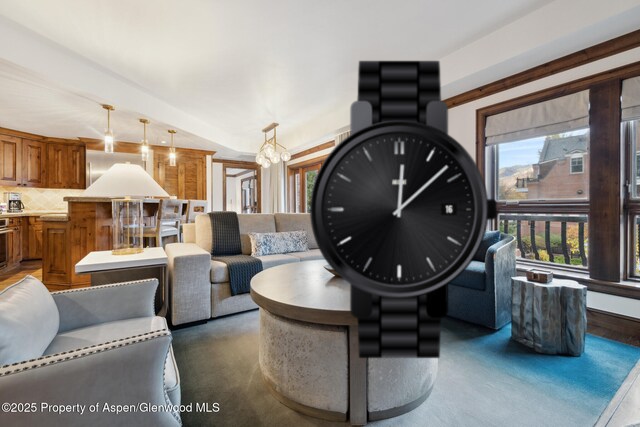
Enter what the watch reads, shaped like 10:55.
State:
12:08
